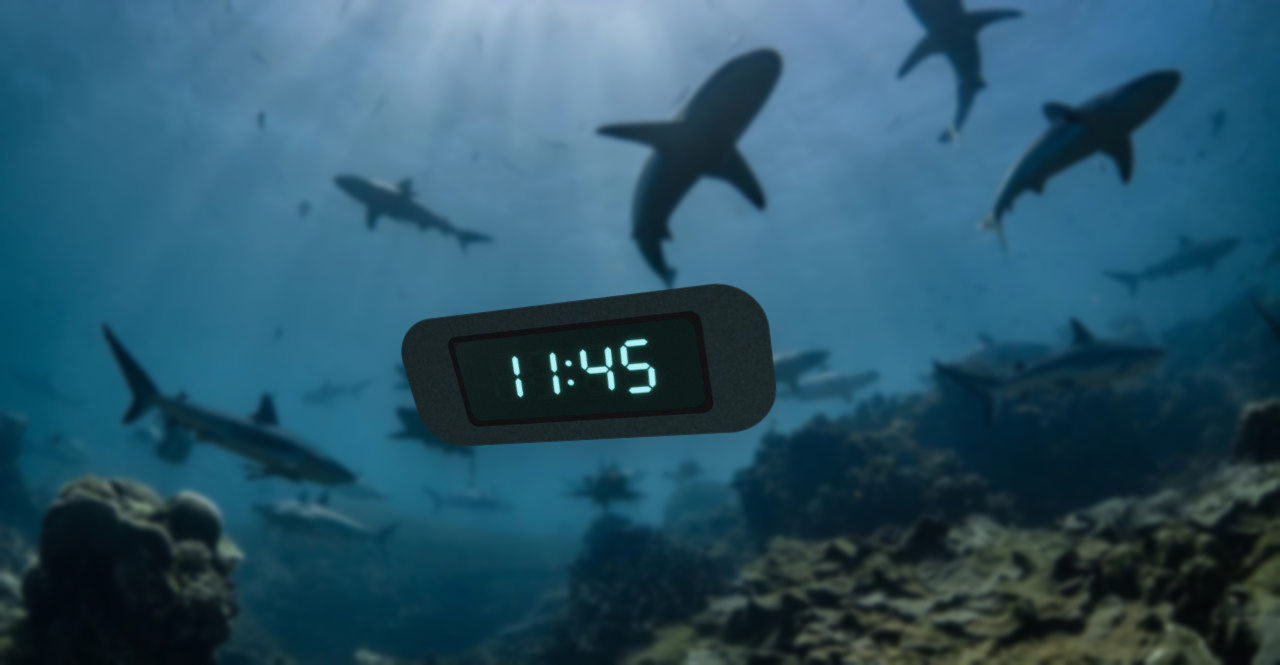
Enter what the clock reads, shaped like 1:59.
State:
11:45
